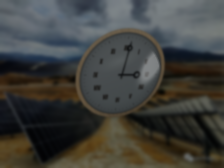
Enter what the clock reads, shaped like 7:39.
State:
3:01
